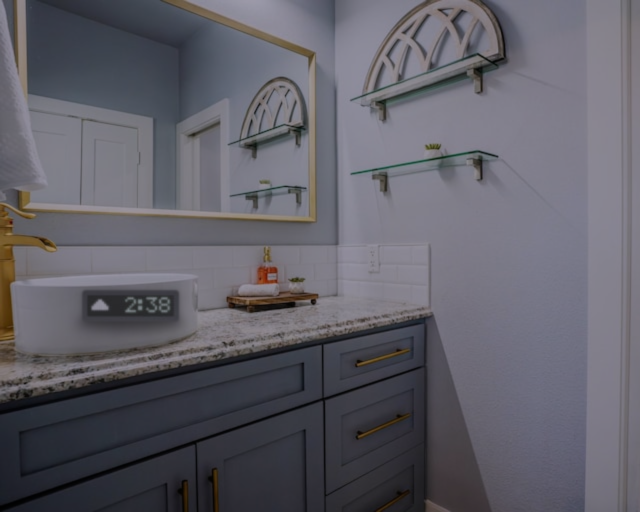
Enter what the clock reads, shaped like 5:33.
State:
2:38
